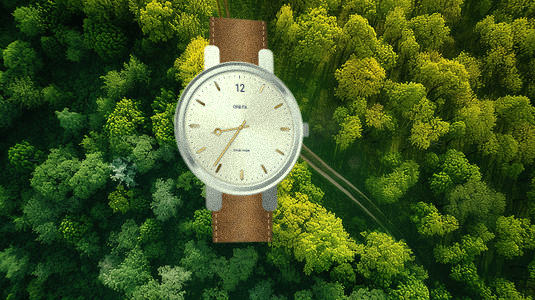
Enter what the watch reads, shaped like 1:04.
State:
8:36
